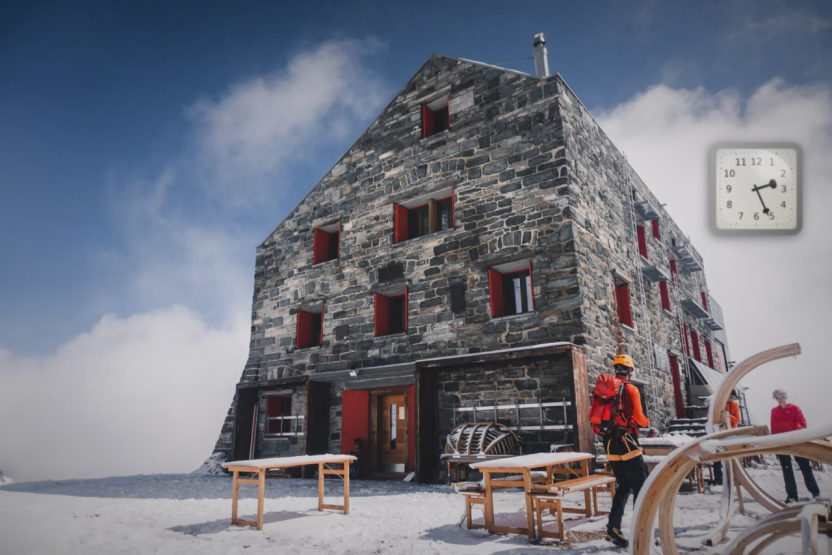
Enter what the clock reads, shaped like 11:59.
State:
2:26
